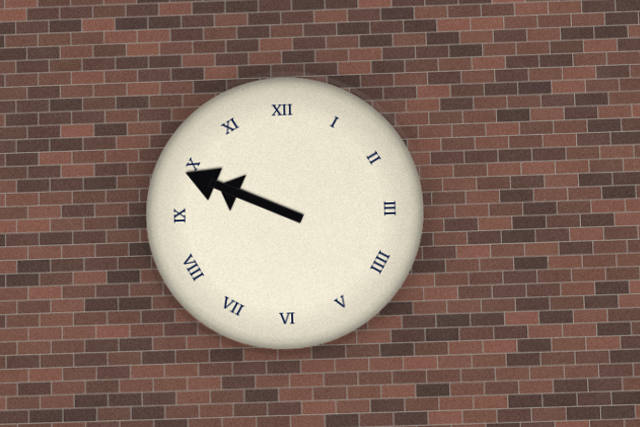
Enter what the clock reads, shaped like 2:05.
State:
9:49
